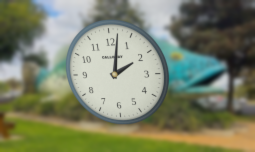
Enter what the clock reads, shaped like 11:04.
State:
2:02
